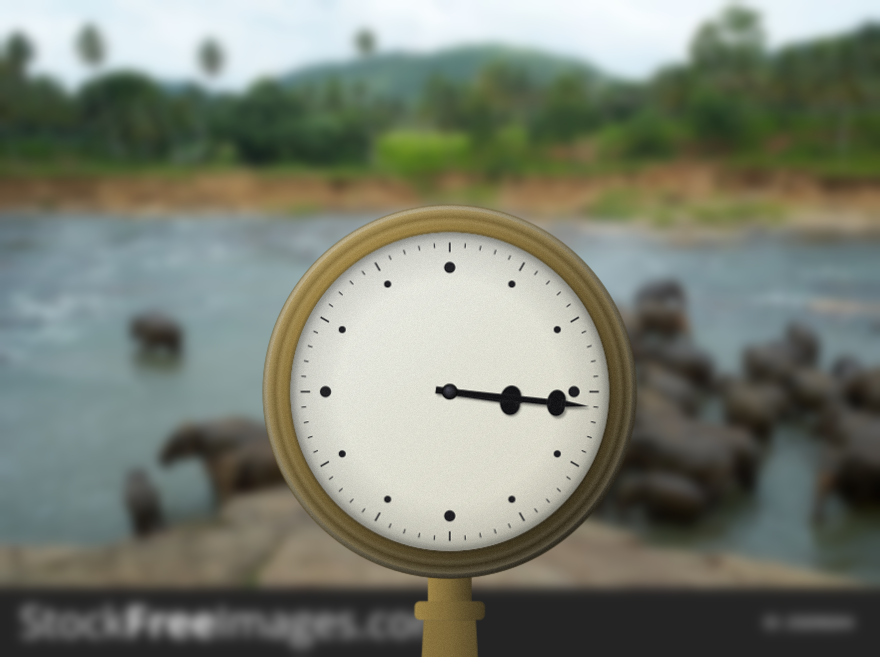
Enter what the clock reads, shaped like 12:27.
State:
3:16
